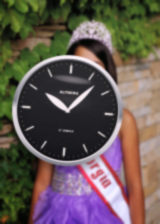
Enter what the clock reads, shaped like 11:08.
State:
10:07
